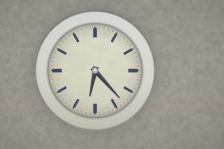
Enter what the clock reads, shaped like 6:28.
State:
6:23
